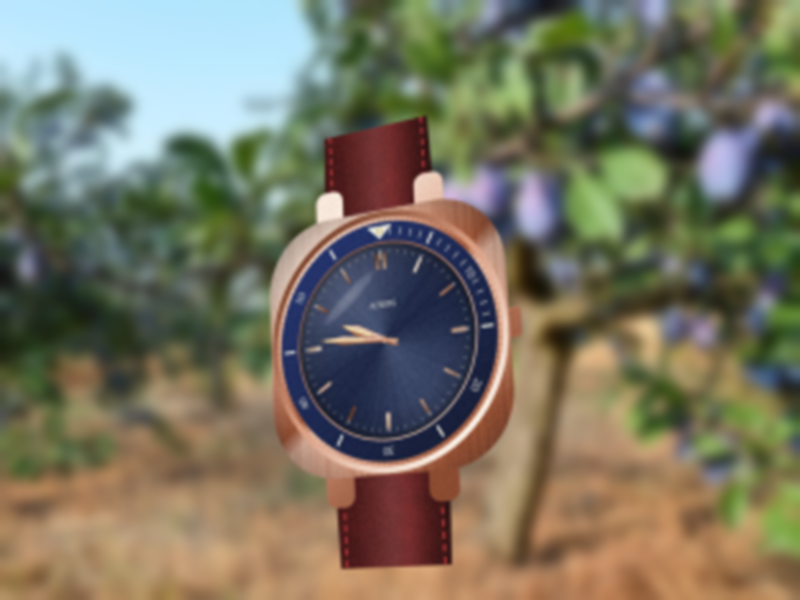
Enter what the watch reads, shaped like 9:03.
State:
9:46
